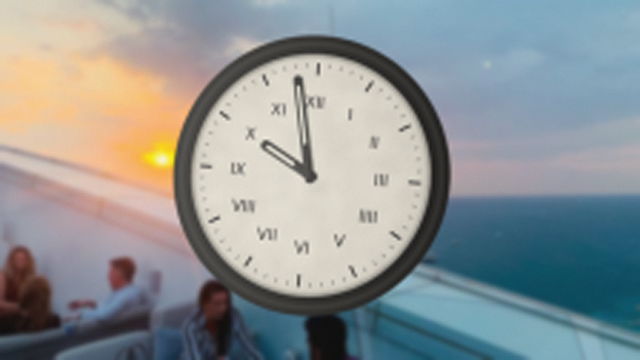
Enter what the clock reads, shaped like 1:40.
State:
9:58
